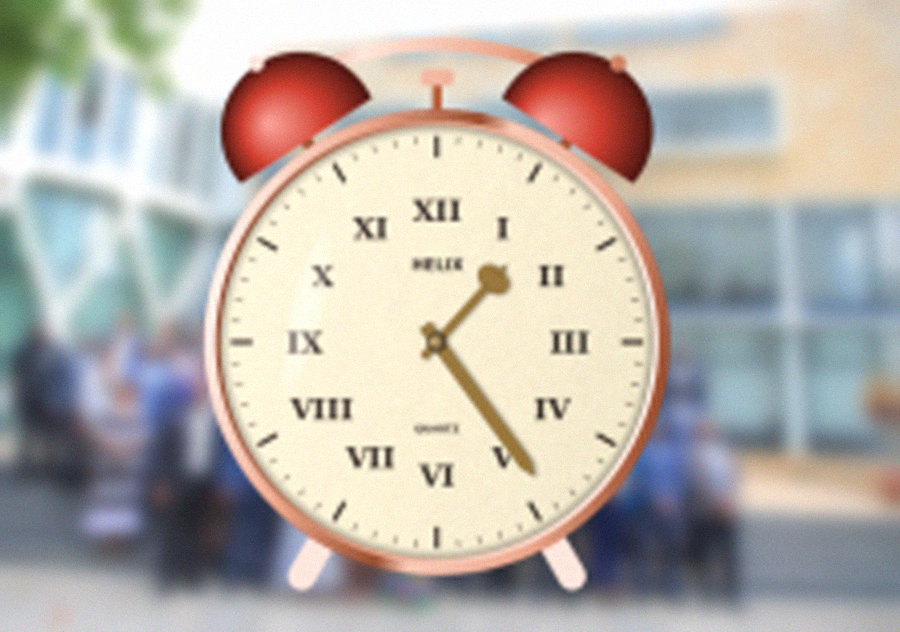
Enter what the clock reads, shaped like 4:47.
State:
1:24
